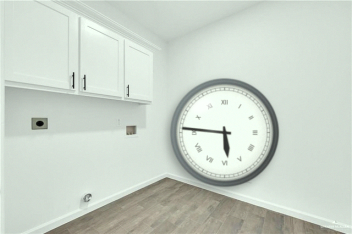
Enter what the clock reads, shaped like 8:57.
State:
5:46
